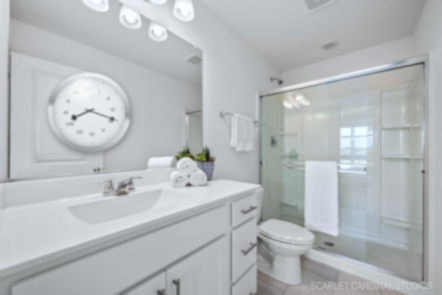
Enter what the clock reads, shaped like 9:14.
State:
8:19
